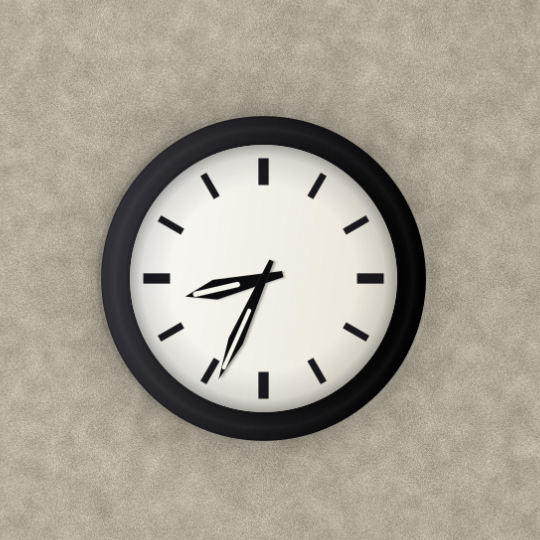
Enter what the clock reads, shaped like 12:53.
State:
8:34
